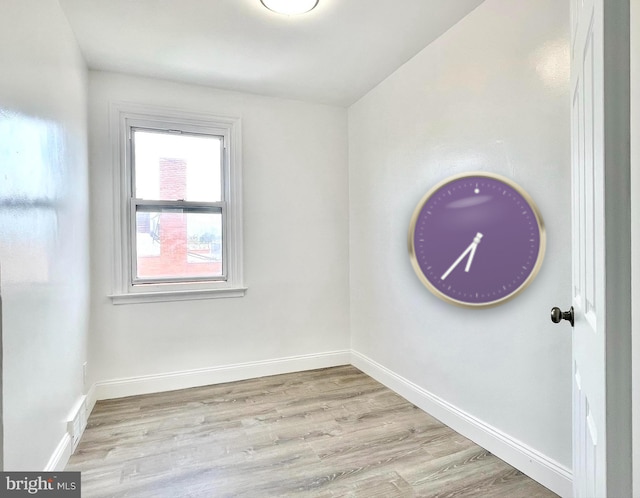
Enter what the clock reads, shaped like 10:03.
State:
6:37
